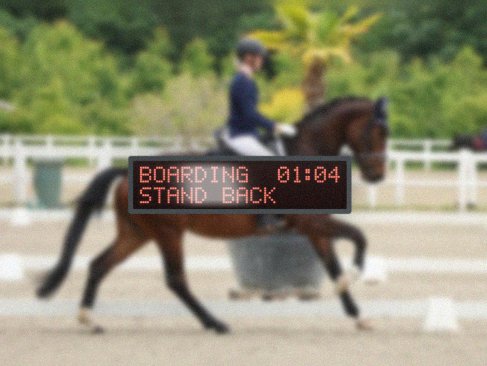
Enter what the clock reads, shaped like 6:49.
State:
1:04
